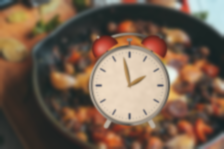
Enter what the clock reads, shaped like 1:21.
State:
1:58
